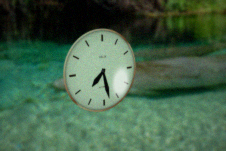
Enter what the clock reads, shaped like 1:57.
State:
7:28
